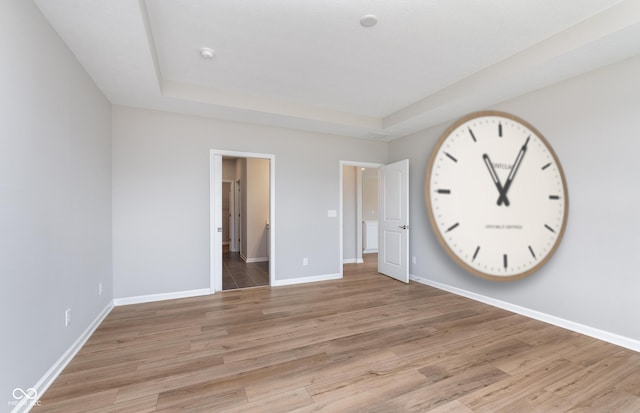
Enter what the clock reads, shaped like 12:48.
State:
11:05
